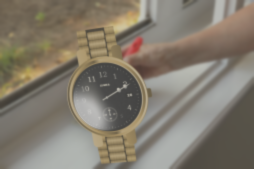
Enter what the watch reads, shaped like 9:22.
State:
2:11
